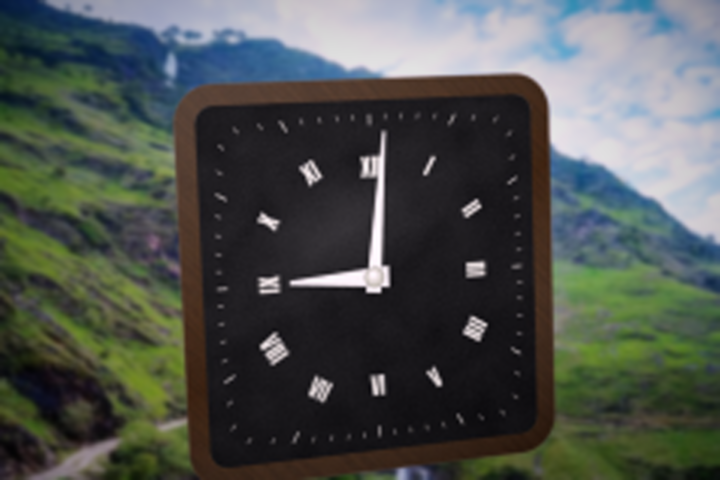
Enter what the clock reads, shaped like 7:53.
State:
9:01
